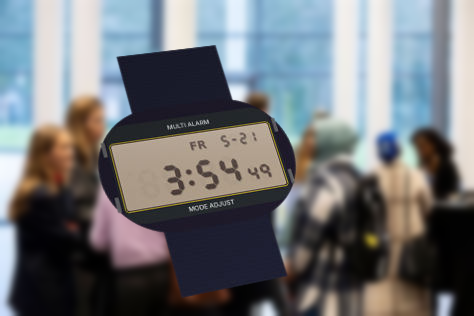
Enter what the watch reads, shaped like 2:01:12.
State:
3:54:49
